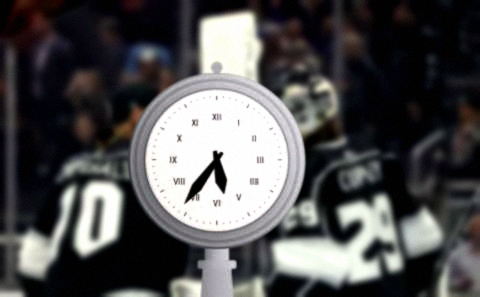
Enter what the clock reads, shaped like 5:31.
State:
5:36
